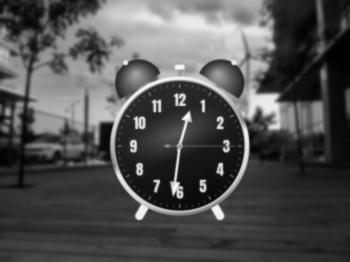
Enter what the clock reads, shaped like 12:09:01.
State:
12:31:15
